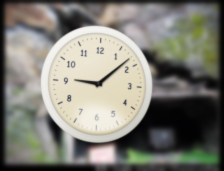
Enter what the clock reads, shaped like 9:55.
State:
9:08
